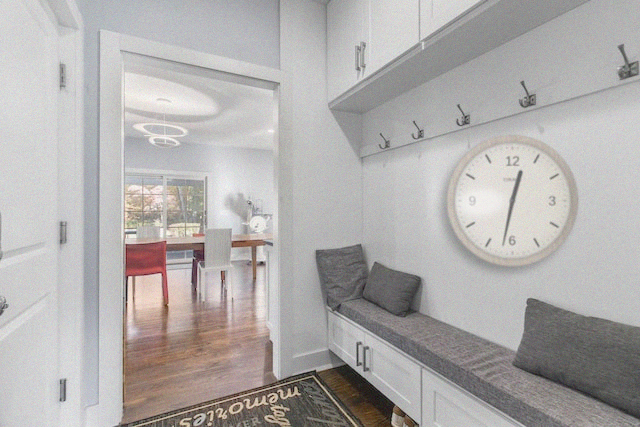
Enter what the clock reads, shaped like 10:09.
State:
12:32
